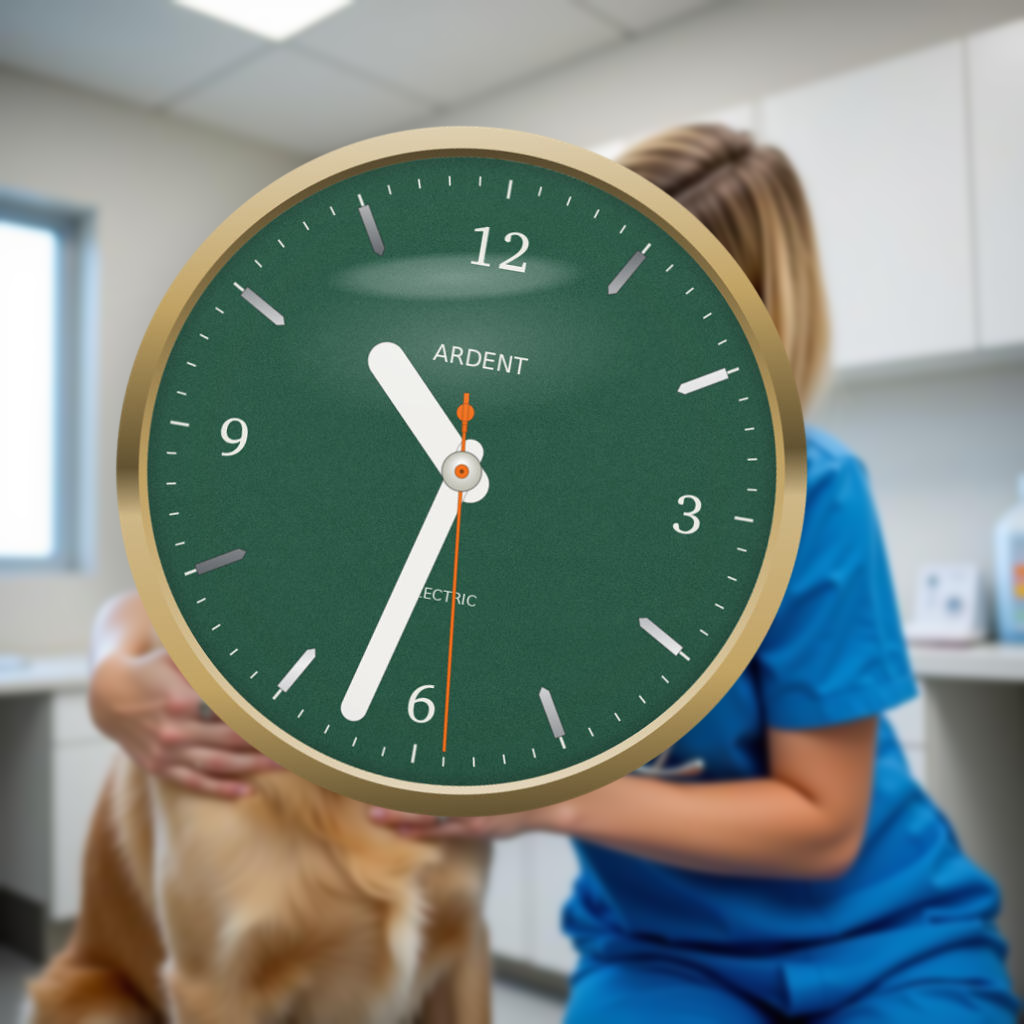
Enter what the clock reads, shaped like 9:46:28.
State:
10:32:29
